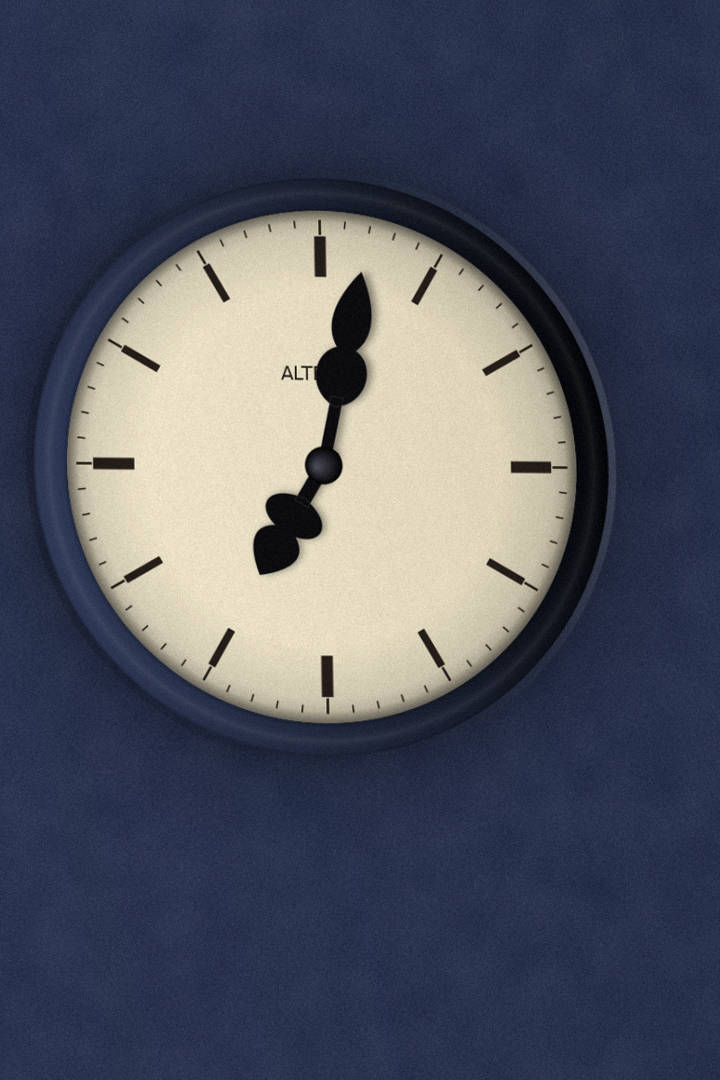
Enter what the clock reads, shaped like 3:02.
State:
7:02
